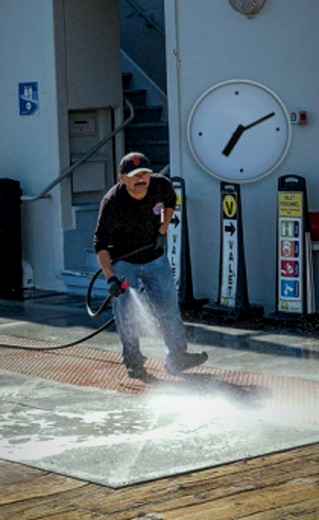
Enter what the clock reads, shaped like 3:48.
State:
7:11
